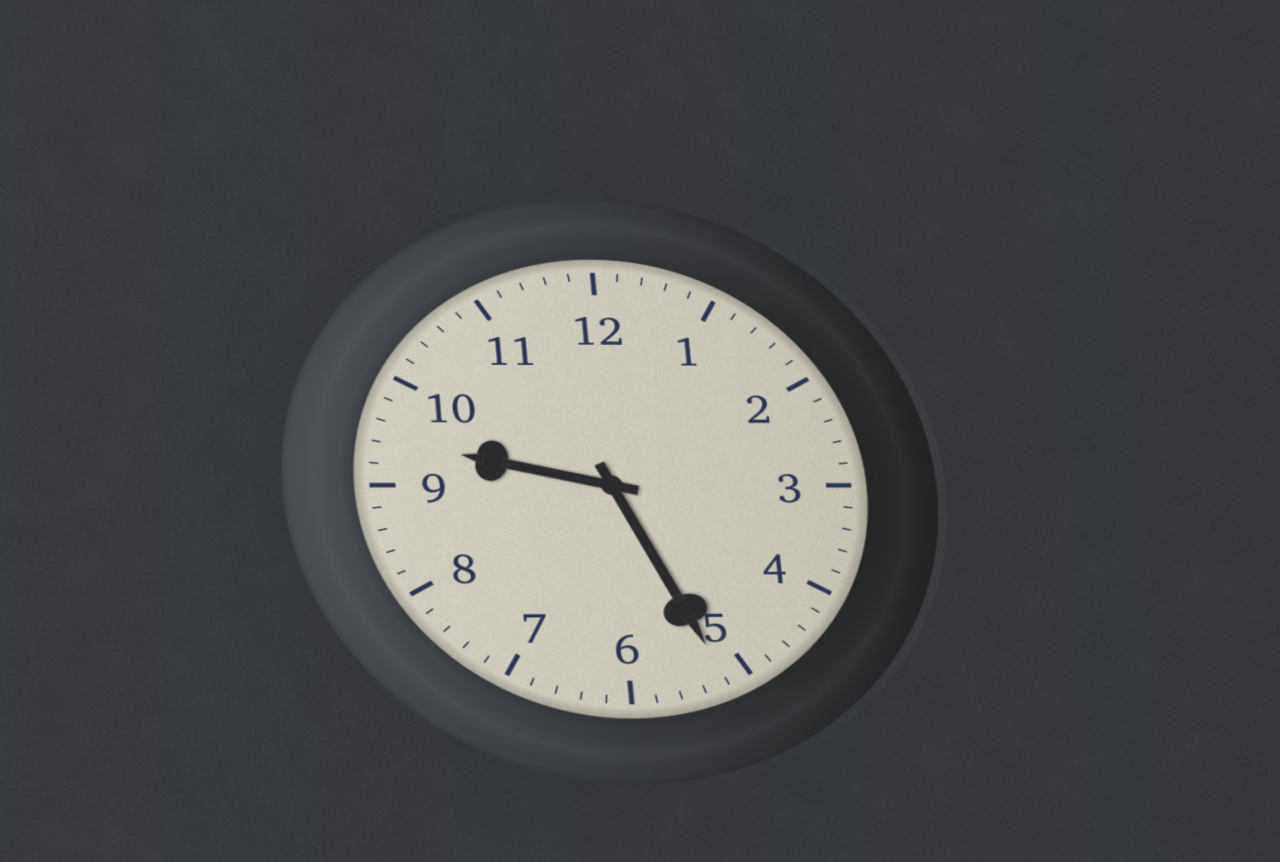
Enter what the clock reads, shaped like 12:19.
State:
9:26
